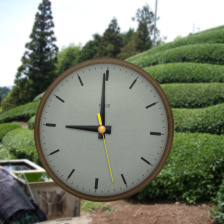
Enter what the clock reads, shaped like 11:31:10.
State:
8:59:27
